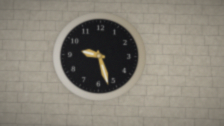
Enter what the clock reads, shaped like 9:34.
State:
9:27
